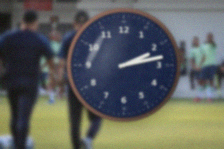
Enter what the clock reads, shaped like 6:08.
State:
2:13
